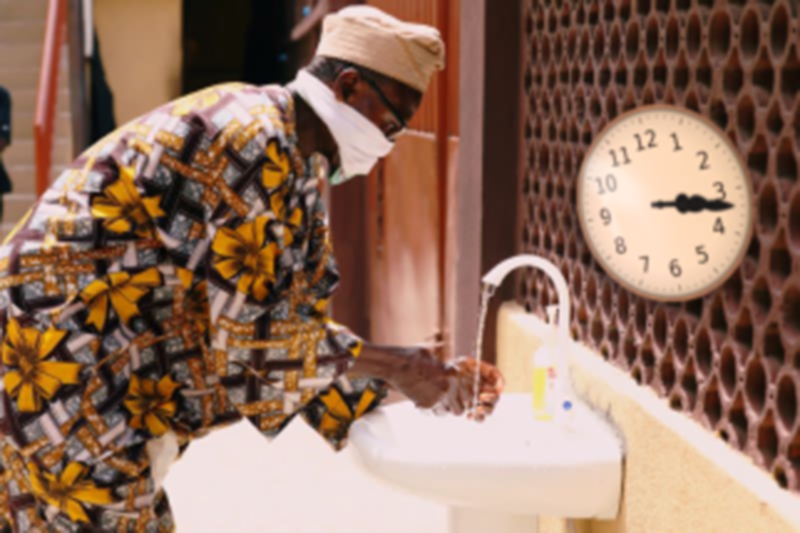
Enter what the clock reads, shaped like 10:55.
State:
3:17
